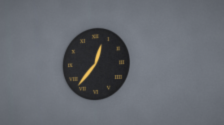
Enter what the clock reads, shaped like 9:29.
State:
12:37
